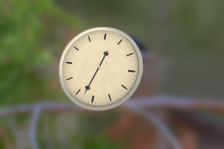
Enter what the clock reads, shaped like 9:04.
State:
12:33
